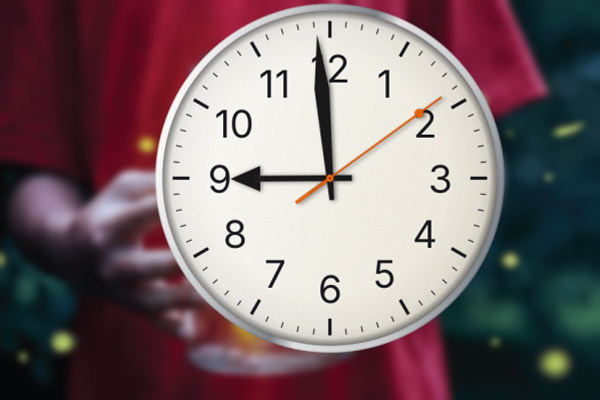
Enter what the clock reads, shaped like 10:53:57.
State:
8:59:09
